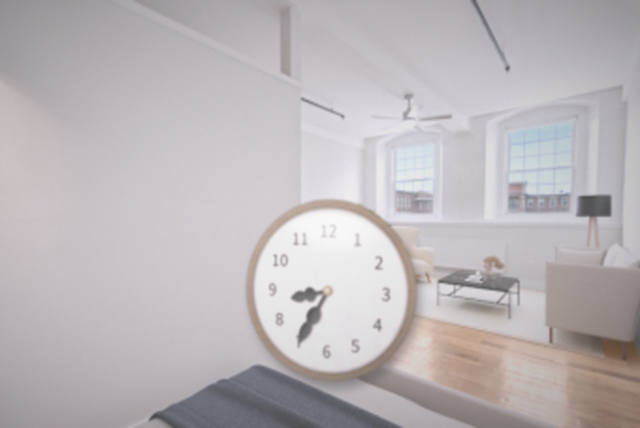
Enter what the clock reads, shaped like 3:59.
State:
8:35
